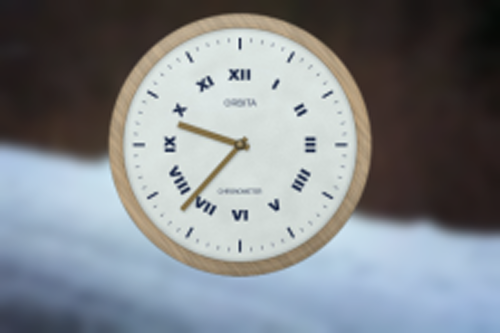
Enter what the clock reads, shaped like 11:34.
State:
9:37
